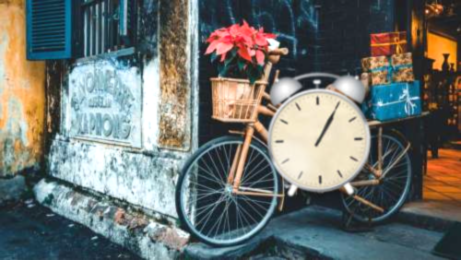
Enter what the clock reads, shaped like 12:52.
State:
1:05
